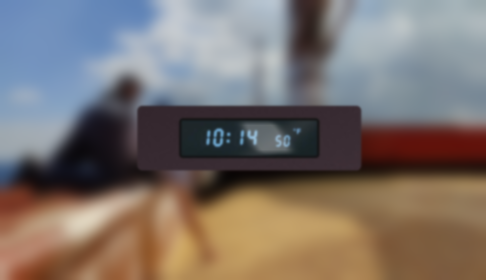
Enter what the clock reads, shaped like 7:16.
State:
10:14
